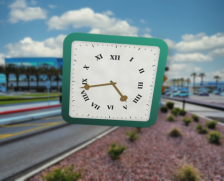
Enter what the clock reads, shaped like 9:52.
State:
4:43
